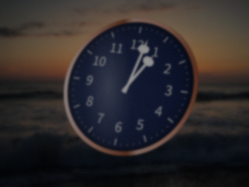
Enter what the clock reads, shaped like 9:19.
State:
1:02
